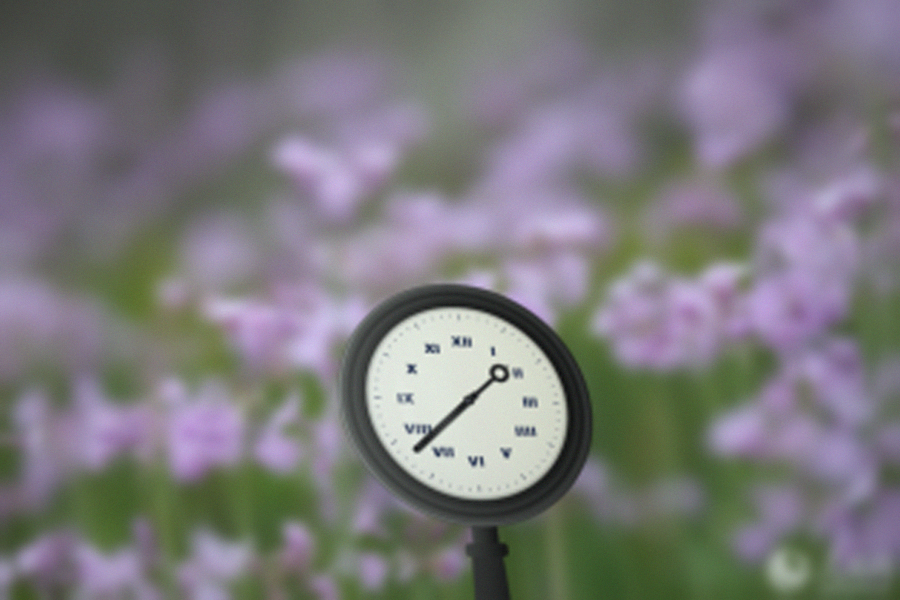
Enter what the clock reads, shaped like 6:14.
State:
1:38
